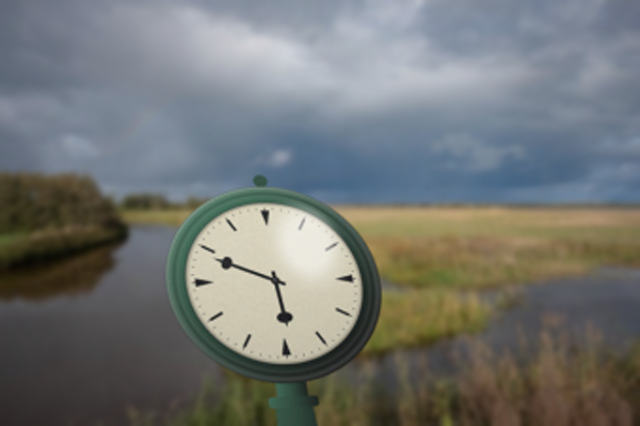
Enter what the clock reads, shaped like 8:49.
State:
5:49
